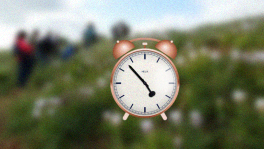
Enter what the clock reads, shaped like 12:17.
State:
4:53
